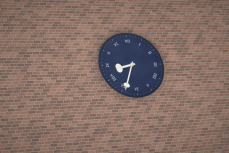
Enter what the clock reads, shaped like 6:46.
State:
8:34
